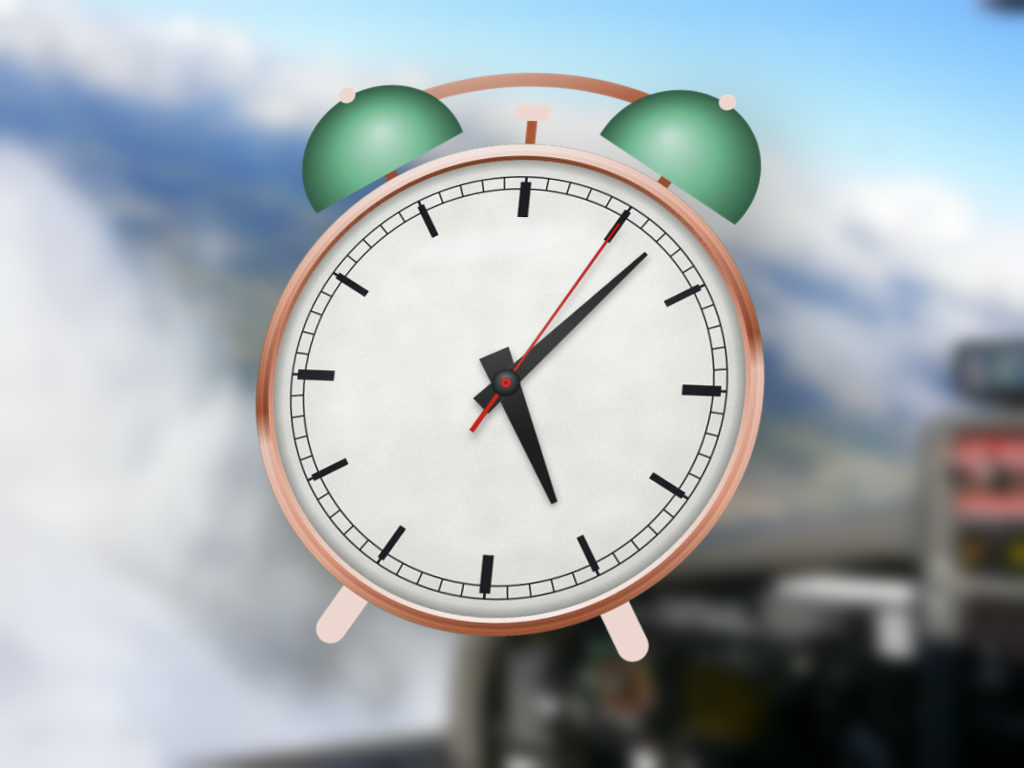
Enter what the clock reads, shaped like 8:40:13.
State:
5:07:05
